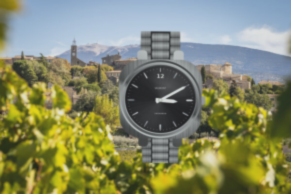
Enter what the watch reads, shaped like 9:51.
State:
3:10
